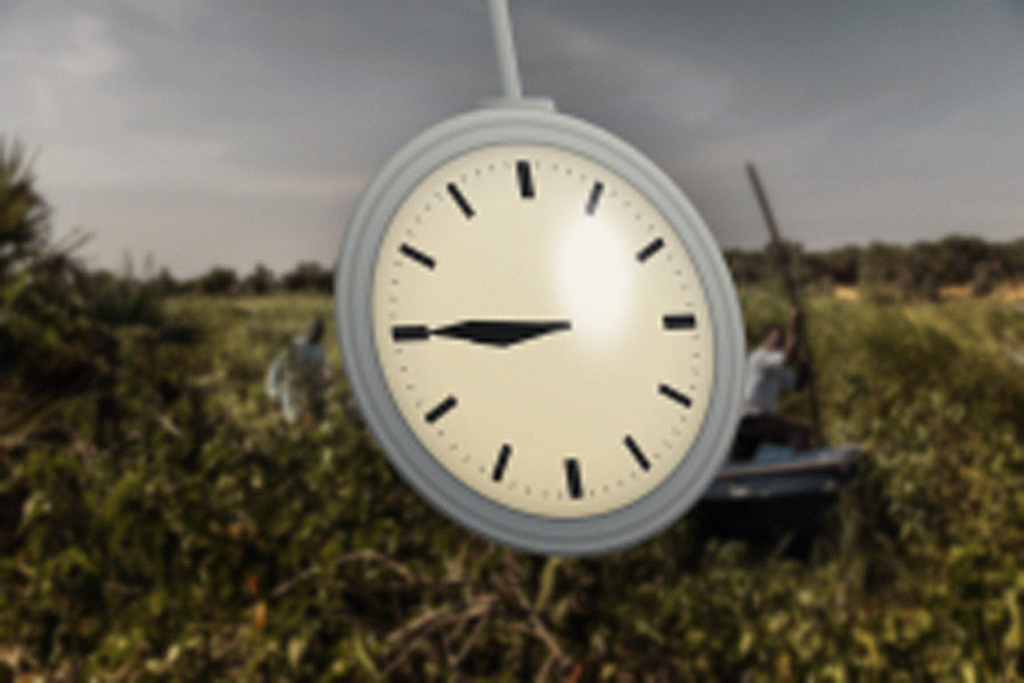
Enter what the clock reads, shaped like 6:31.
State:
8:45
